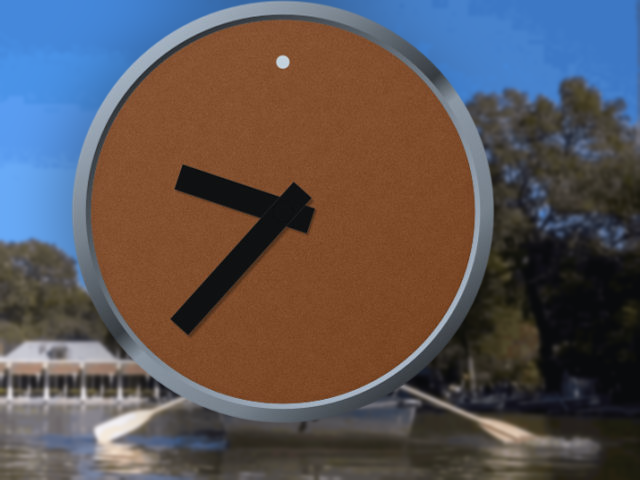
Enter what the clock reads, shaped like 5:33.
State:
9:37
